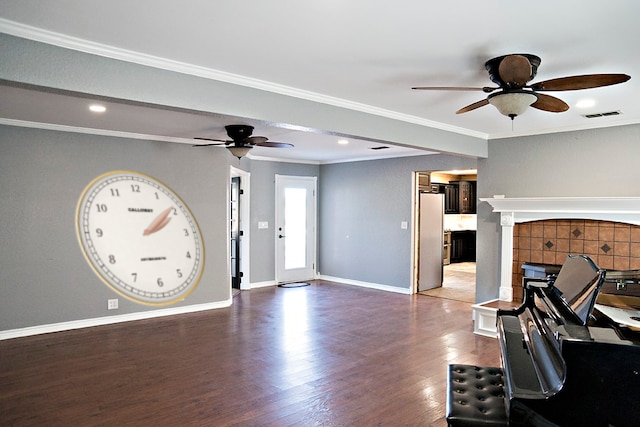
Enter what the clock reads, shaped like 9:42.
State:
2:09
